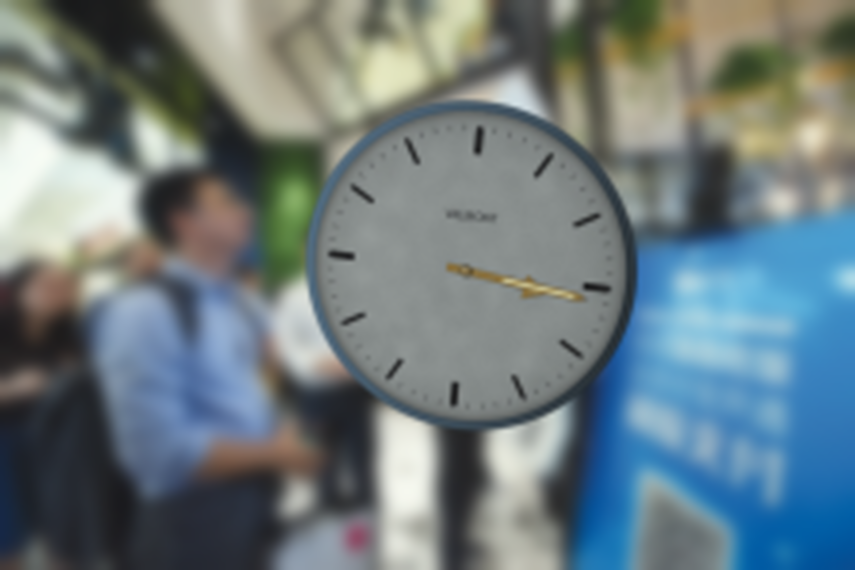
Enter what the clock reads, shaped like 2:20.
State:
3:16
